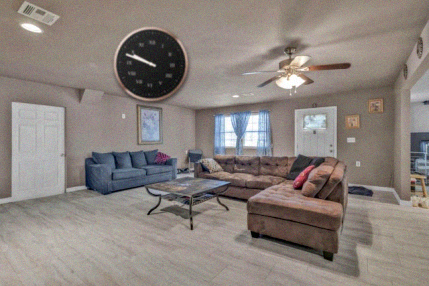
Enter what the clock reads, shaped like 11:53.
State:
9:48
